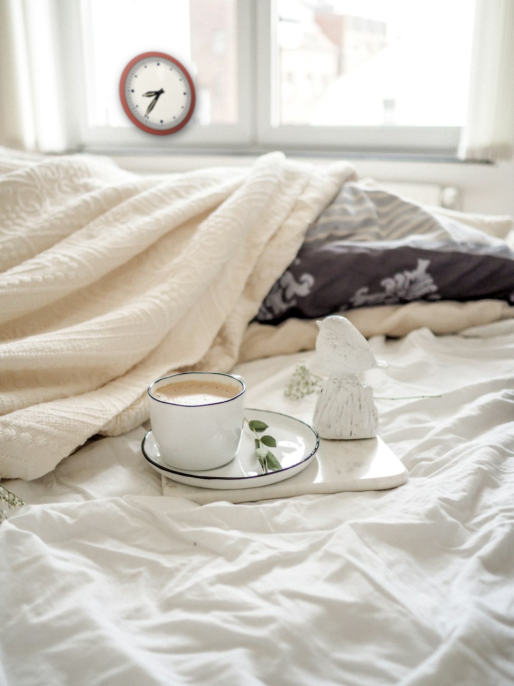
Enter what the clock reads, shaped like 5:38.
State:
8:36
